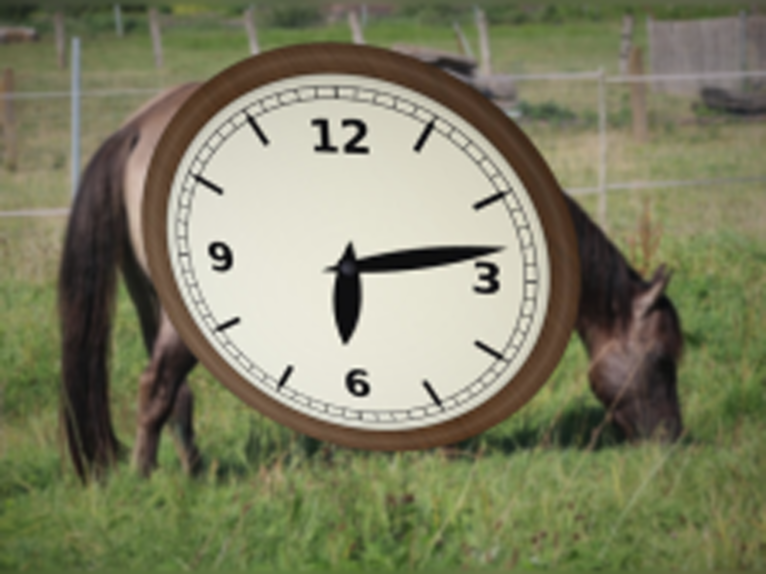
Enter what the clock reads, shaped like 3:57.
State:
6:13
